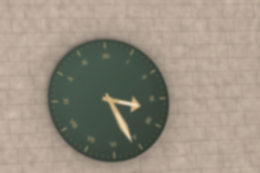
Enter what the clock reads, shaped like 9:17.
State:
3:26
